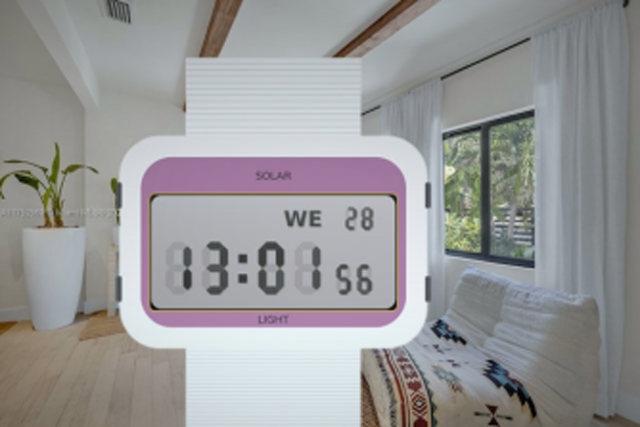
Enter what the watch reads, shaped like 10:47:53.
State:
13:01:56
